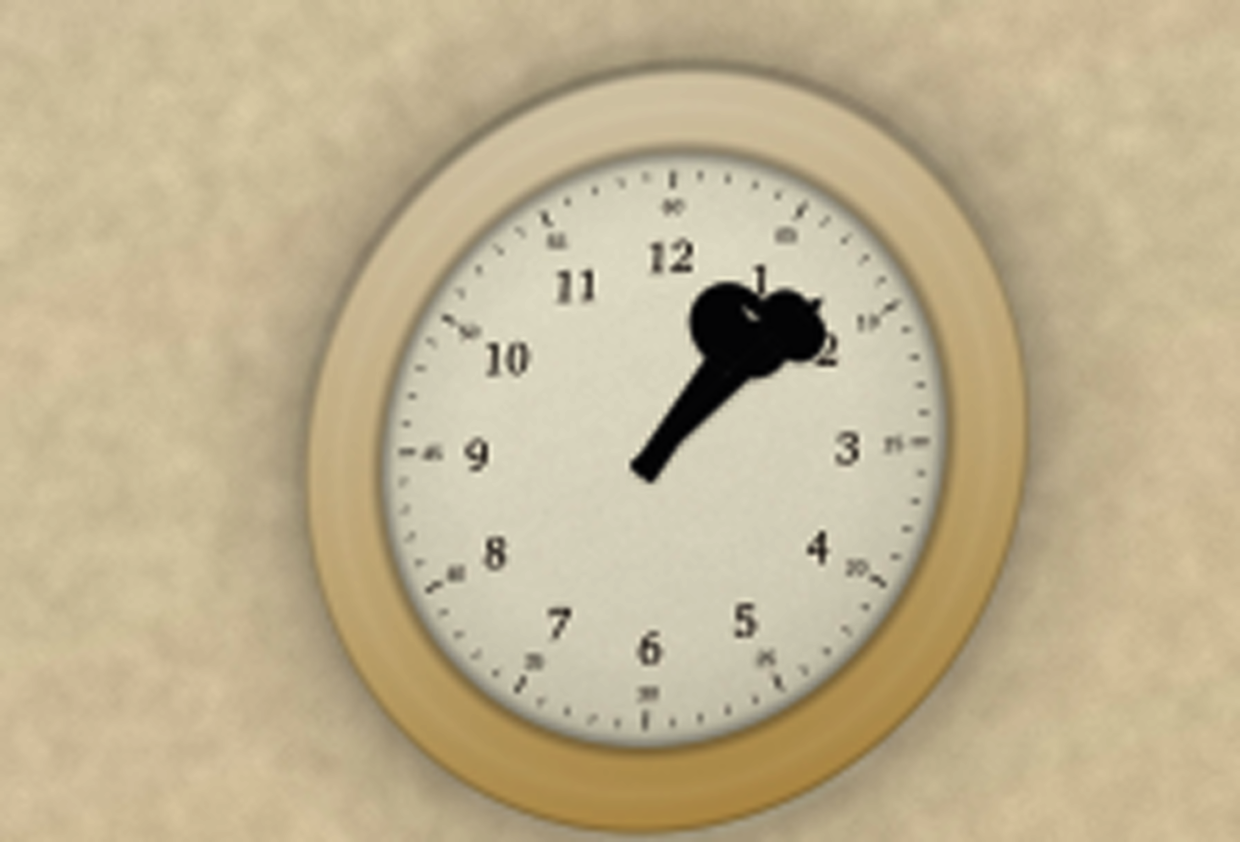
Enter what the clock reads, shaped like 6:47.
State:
1:08
